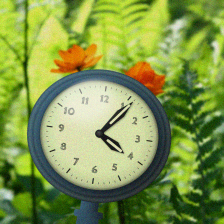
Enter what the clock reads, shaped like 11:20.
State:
4:06
